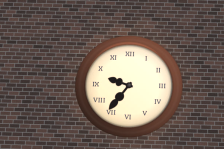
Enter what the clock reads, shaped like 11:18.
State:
9:36
